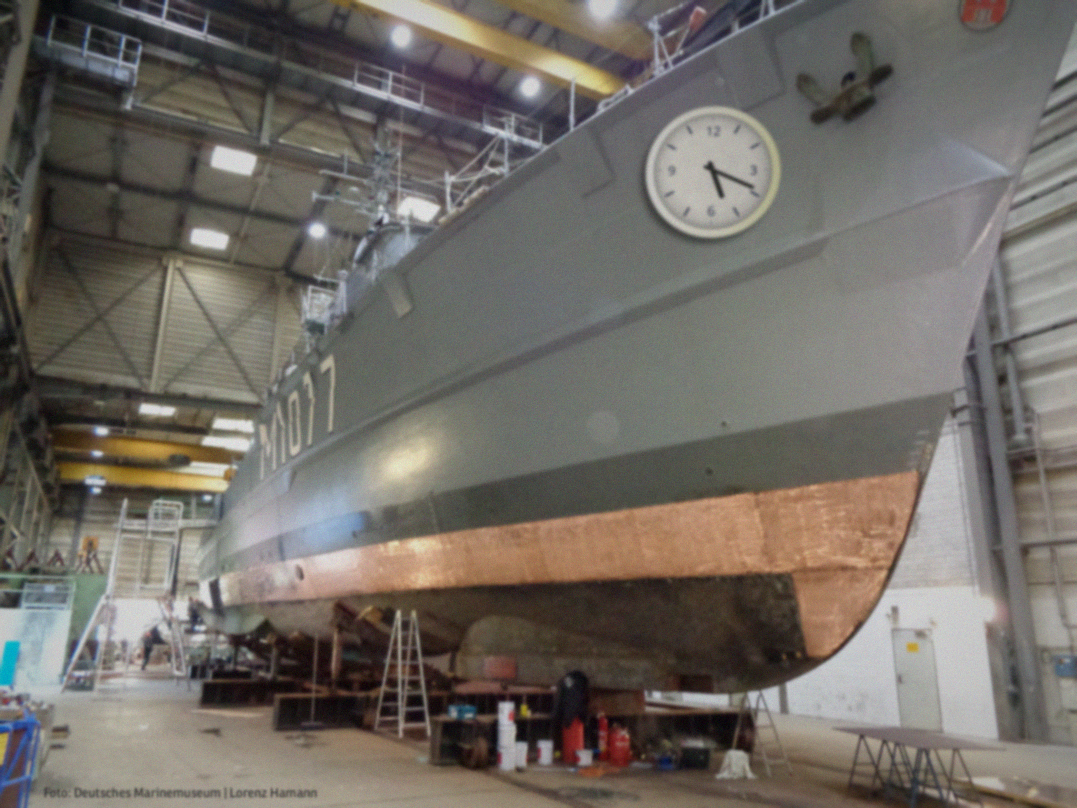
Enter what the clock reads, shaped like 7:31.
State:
5:19
